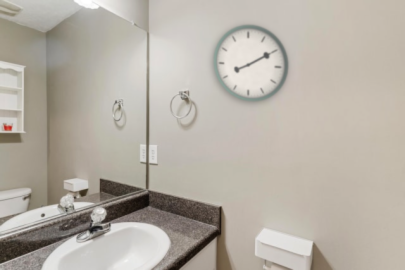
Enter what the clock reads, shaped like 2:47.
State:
8:10
